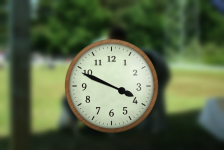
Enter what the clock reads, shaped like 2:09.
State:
3:49
